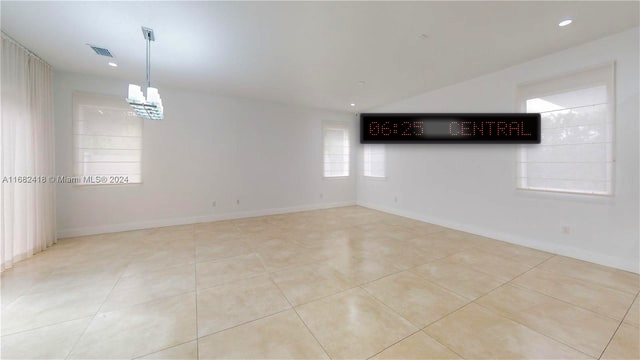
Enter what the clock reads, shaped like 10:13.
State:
6:25
